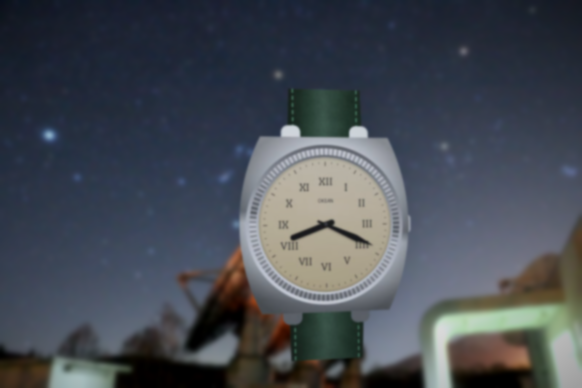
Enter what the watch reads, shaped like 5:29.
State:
8:19
